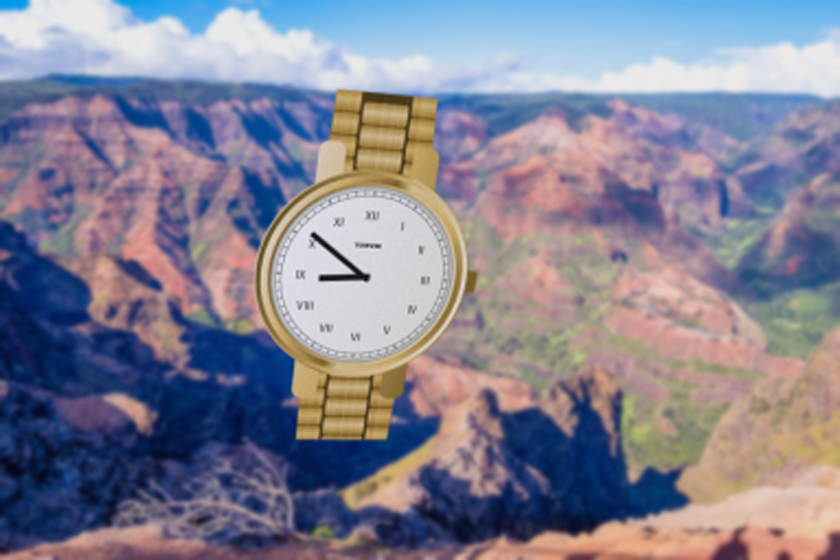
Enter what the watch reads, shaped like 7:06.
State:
8:51
